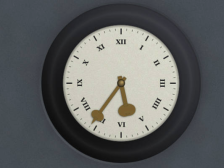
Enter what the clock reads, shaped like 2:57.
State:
5:36
